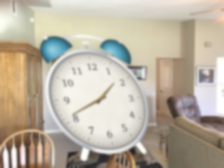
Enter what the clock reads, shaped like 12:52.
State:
1:41
